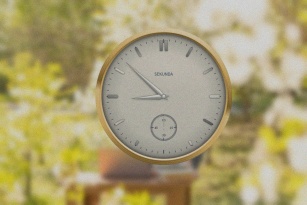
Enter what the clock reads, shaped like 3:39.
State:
8:52
